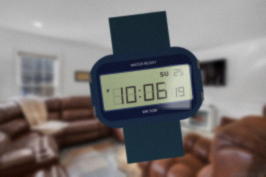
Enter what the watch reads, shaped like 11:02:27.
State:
10:06:19
